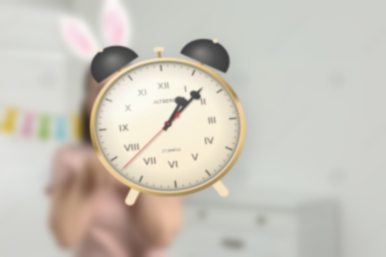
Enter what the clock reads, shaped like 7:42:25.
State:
1:07:38
